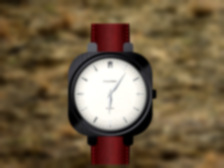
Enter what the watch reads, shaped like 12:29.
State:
6:06
